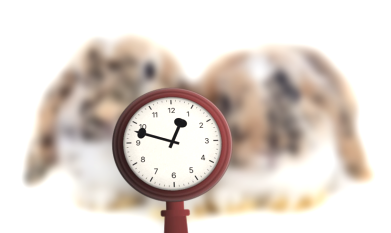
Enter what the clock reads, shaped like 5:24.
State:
12:48
